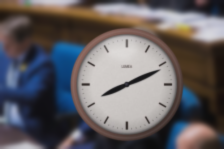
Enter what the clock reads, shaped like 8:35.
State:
8:11
